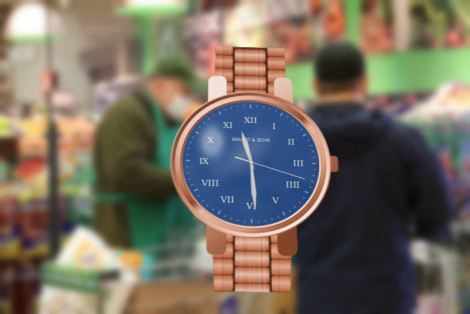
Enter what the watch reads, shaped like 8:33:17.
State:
11:29:18
